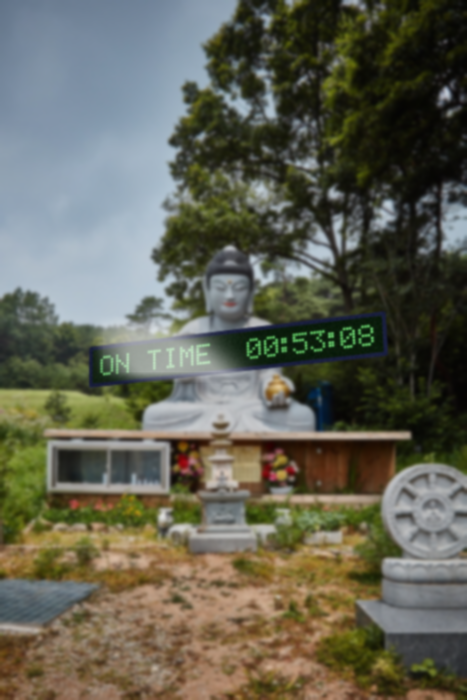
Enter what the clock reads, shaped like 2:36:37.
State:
0:53:08
